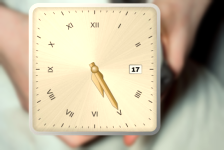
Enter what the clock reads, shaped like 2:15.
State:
5:25
